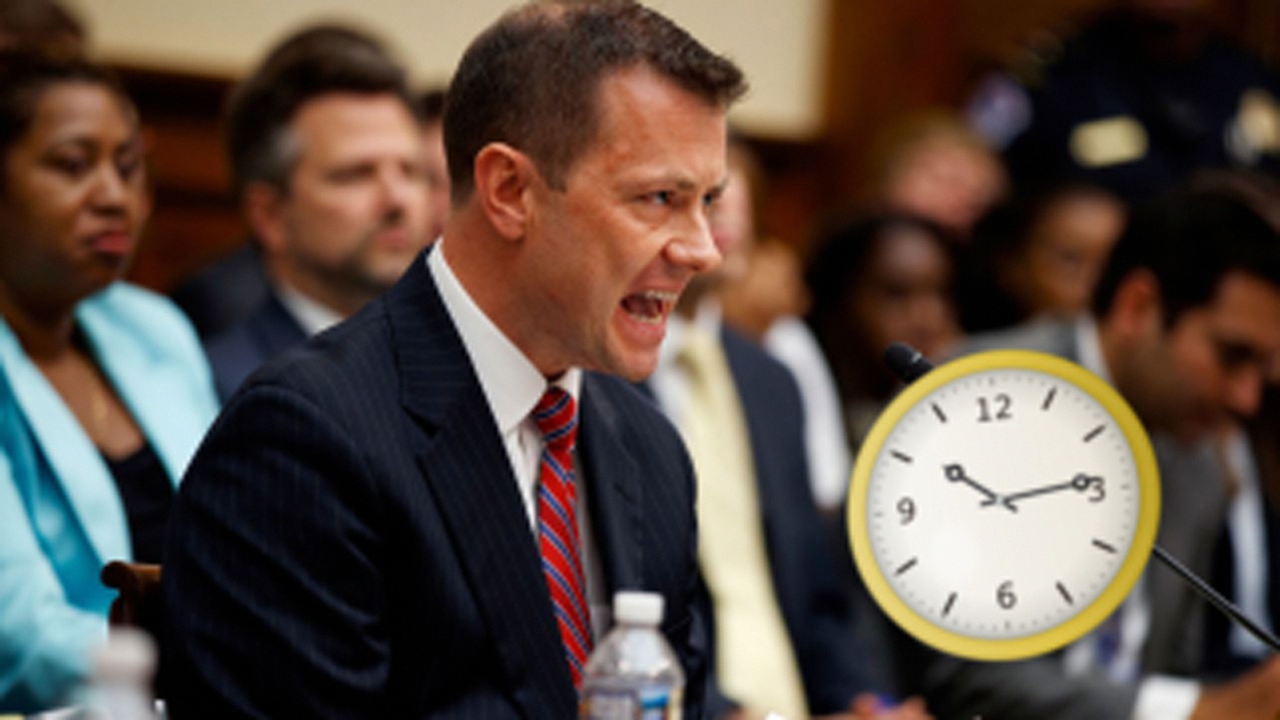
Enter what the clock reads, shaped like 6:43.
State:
10:14
